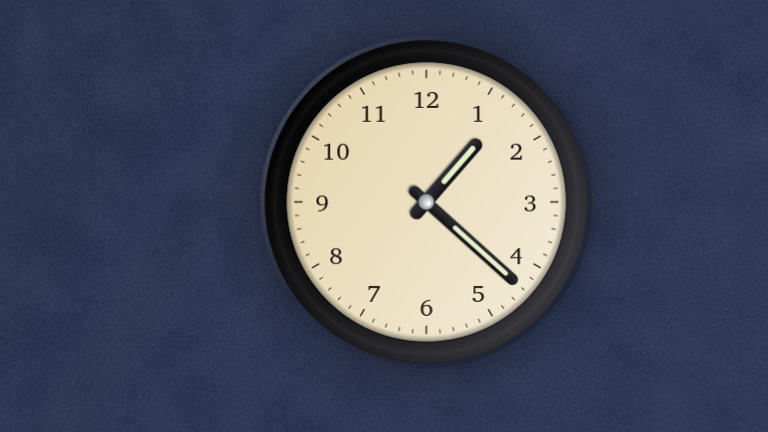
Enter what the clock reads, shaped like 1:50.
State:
1:22
